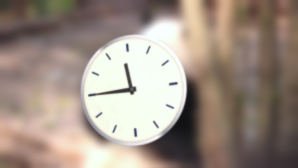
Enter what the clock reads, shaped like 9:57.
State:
11:45
